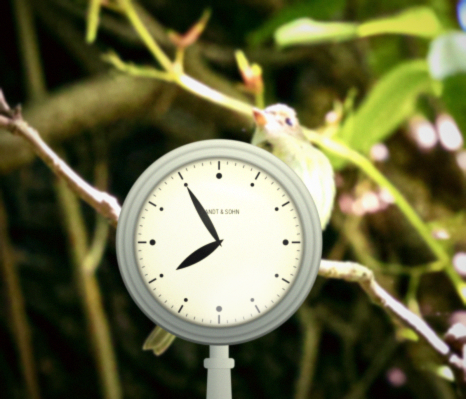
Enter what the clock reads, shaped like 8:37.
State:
7:55
